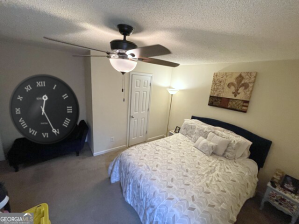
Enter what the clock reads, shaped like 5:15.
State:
12:26
